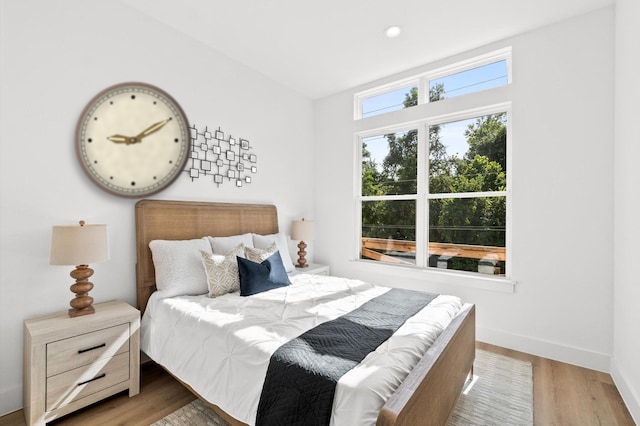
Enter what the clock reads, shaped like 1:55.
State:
9:10
